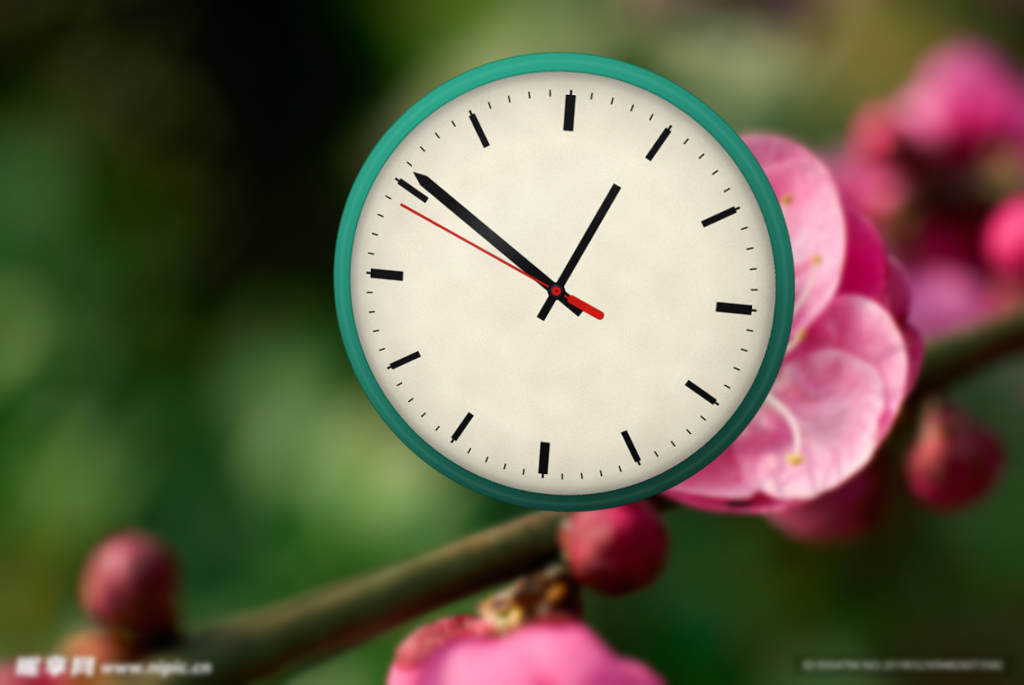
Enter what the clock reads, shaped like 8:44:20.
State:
12:50:49
